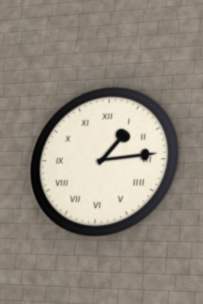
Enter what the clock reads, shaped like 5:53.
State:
1:14
